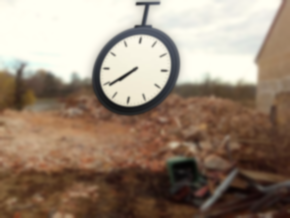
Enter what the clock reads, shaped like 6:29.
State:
7:39
